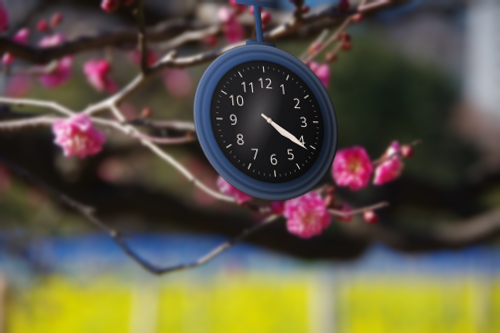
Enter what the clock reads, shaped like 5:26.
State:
4:21
